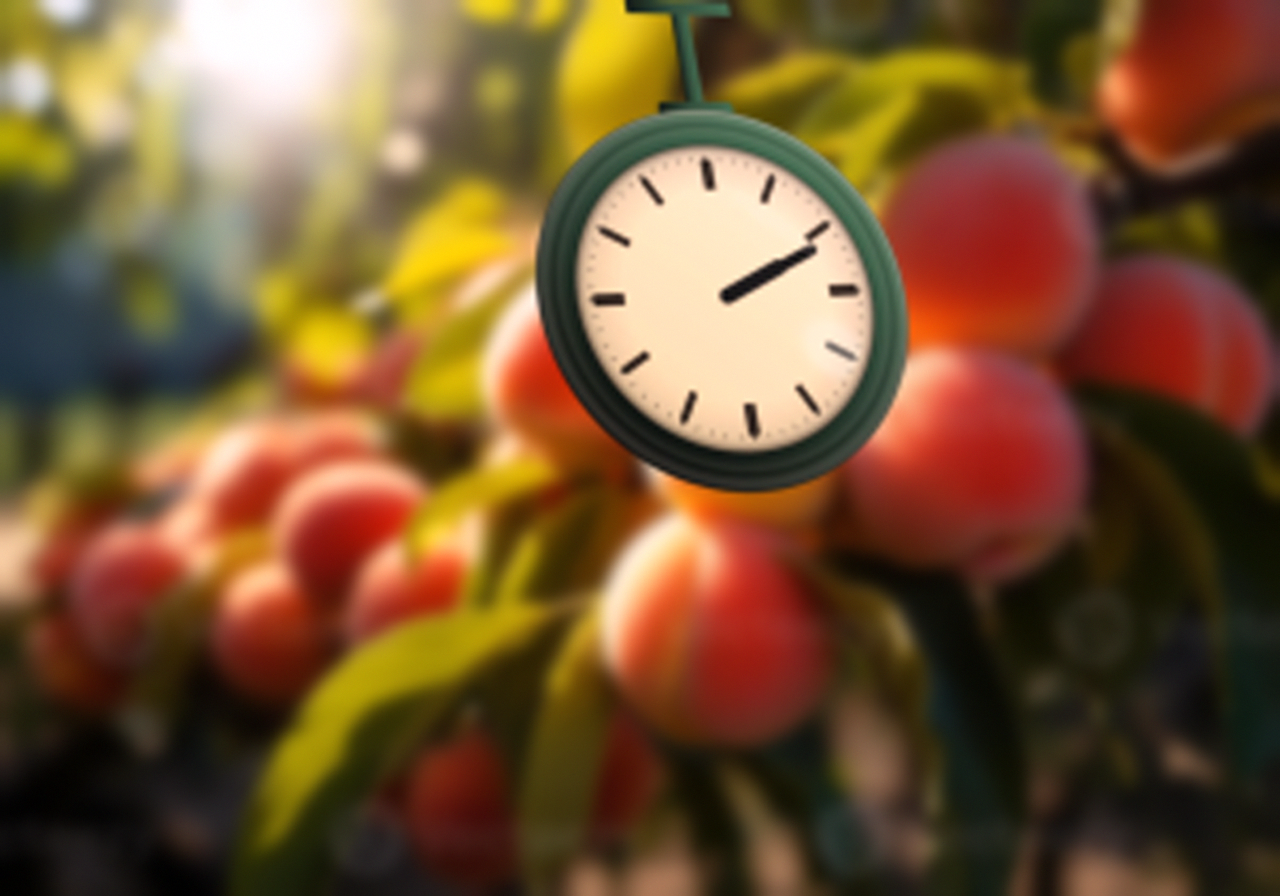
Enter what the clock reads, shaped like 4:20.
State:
2:11
